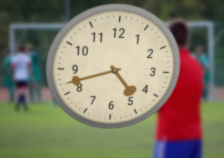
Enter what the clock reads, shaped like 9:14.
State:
4:42
